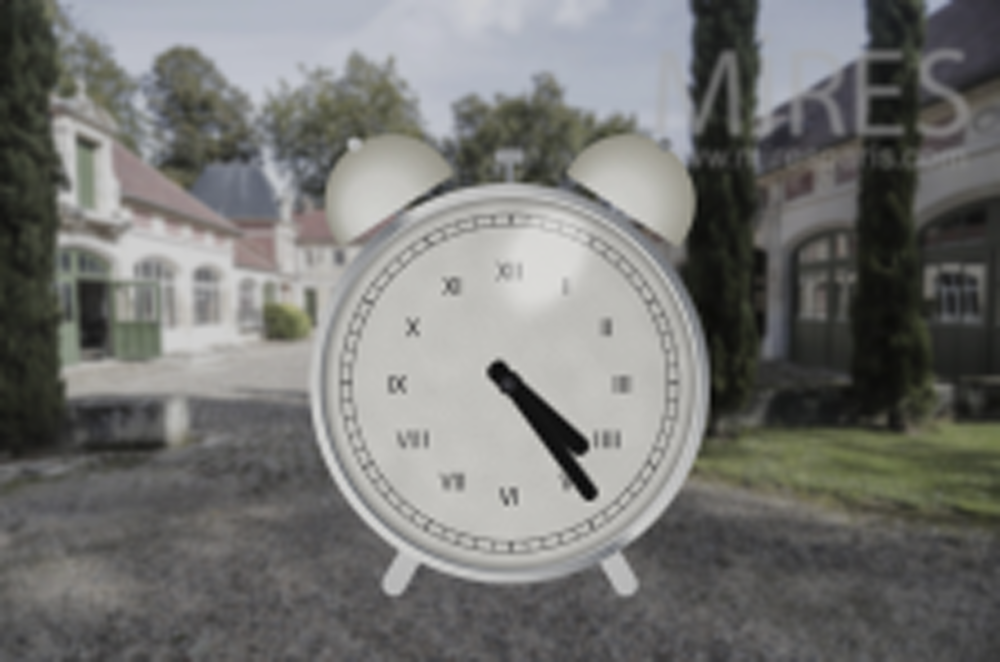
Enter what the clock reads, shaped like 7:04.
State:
4:24
